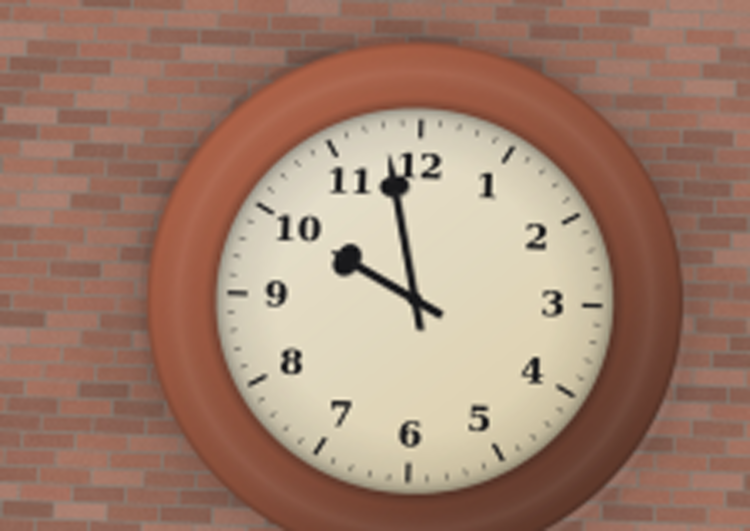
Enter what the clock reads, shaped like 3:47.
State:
9:58
